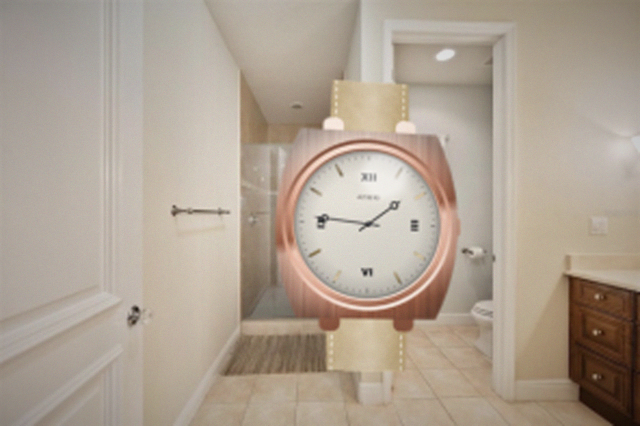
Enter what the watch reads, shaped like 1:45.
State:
1:46
